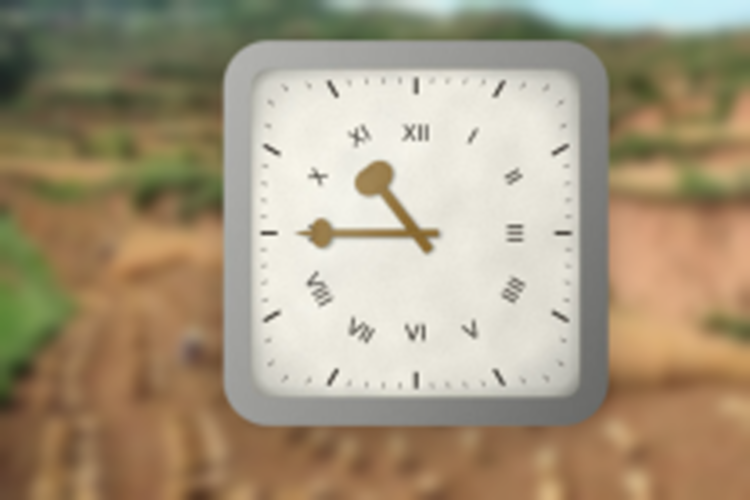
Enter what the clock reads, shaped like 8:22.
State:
10:45
